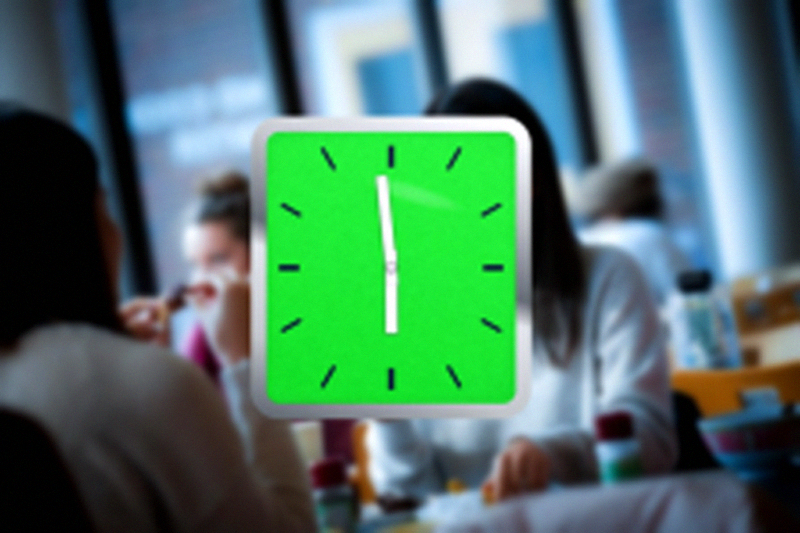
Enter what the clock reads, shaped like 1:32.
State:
5:59
